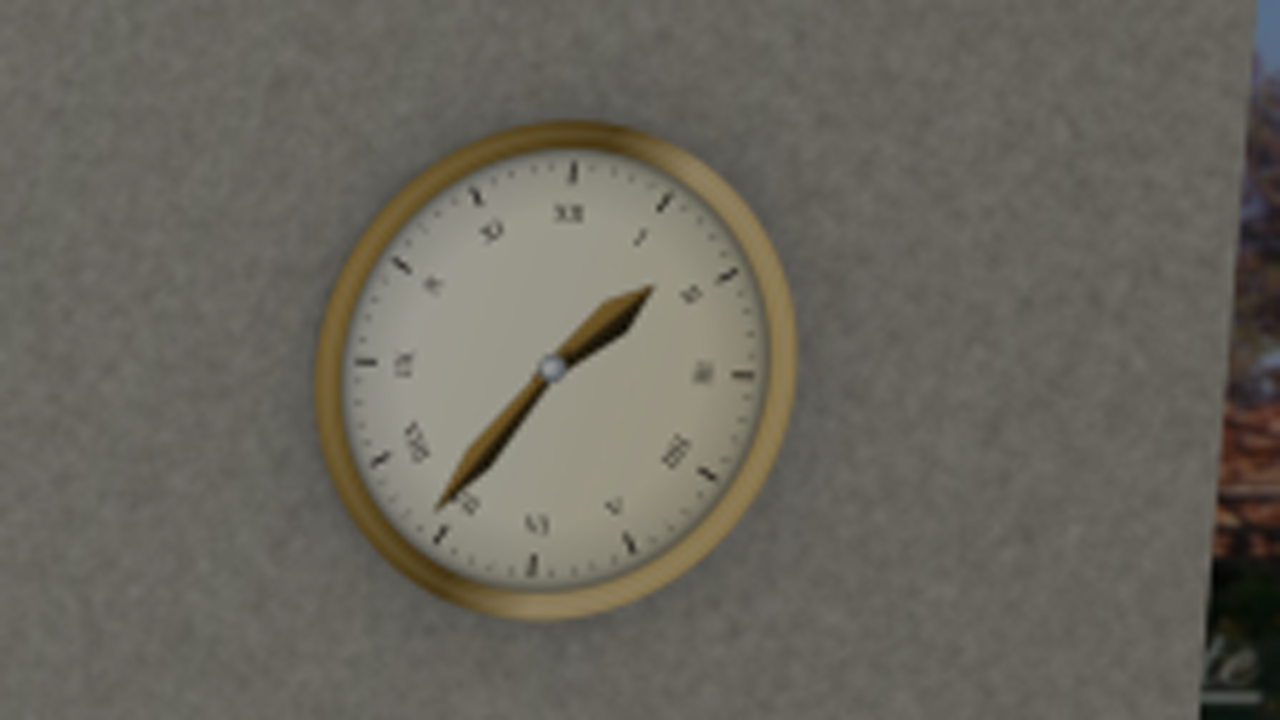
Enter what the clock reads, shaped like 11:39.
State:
1:36
